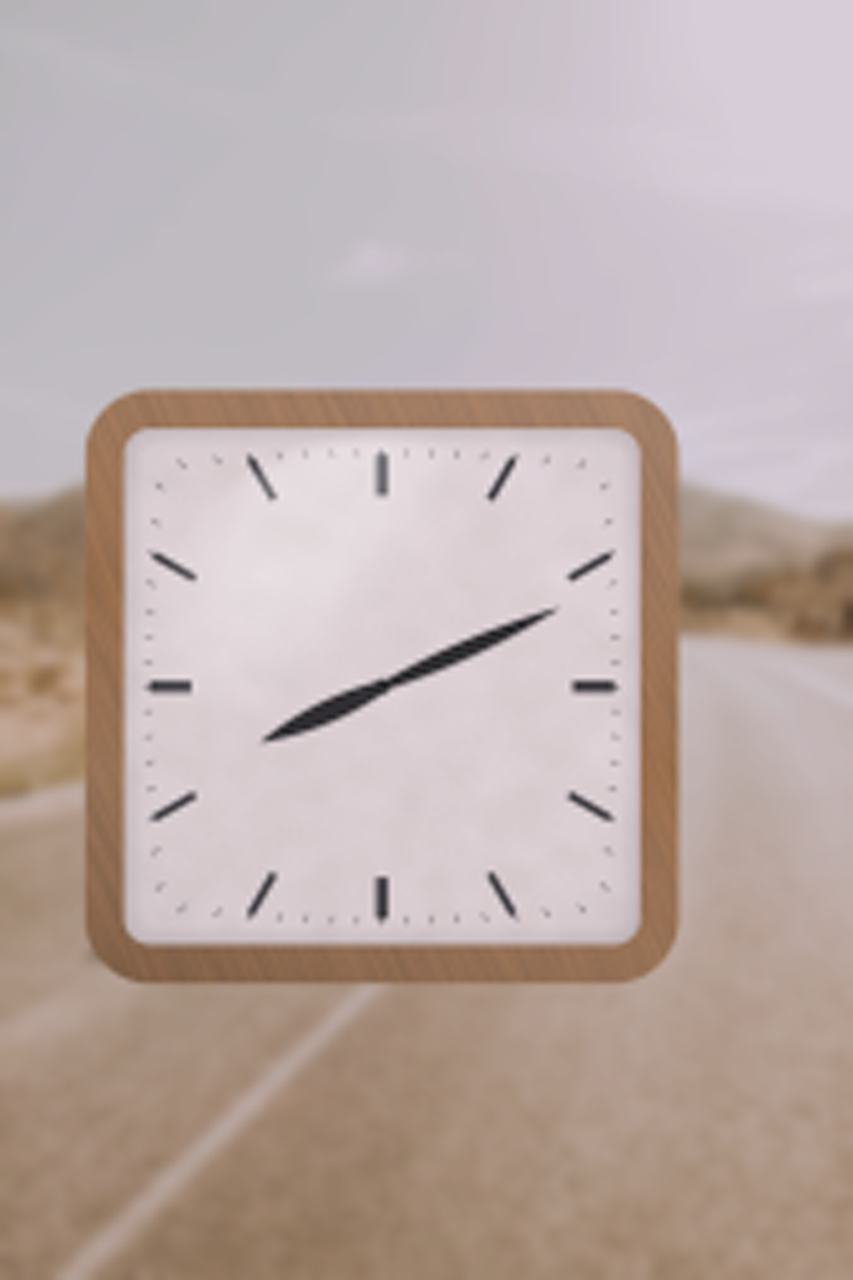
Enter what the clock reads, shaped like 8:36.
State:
8:11
